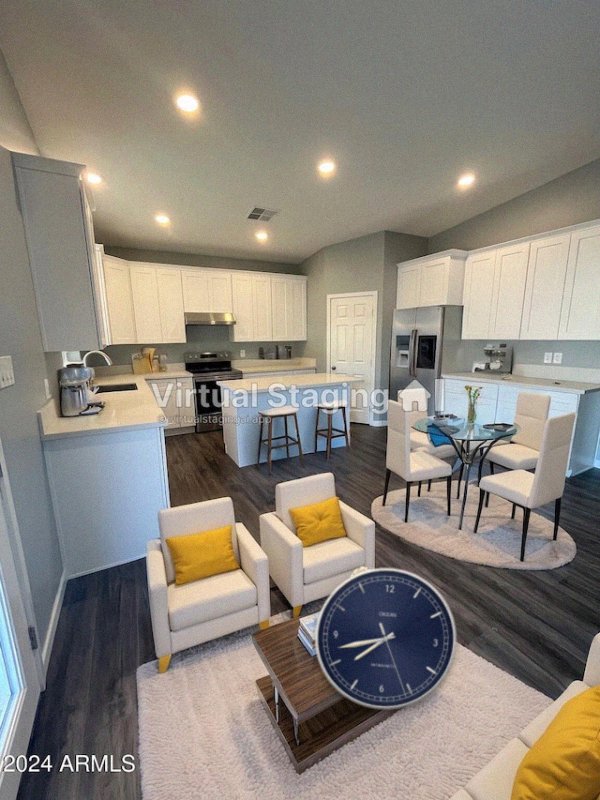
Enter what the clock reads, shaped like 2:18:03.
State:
7:42:26
